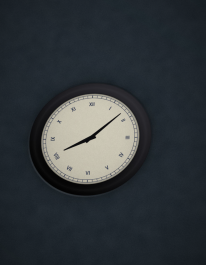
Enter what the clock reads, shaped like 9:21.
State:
8:08
